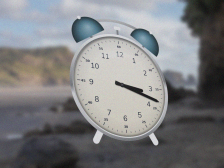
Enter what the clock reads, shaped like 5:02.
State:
3:18
